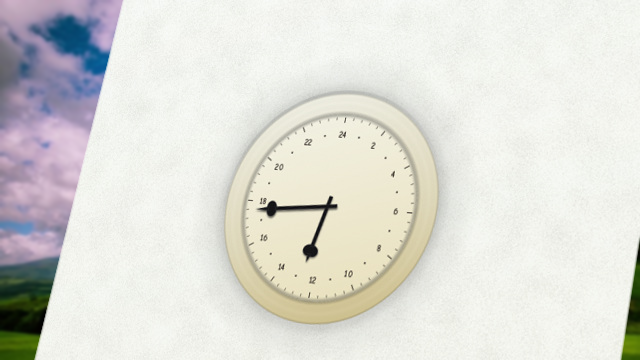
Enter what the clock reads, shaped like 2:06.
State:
12:44
